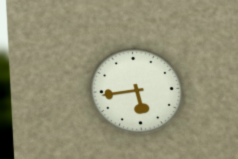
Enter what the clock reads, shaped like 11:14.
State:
5:44
